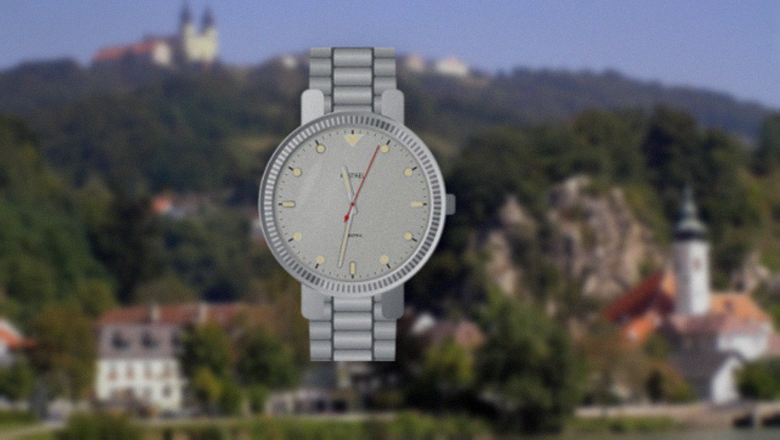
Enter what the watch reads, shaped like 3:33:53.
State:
11:32:04
